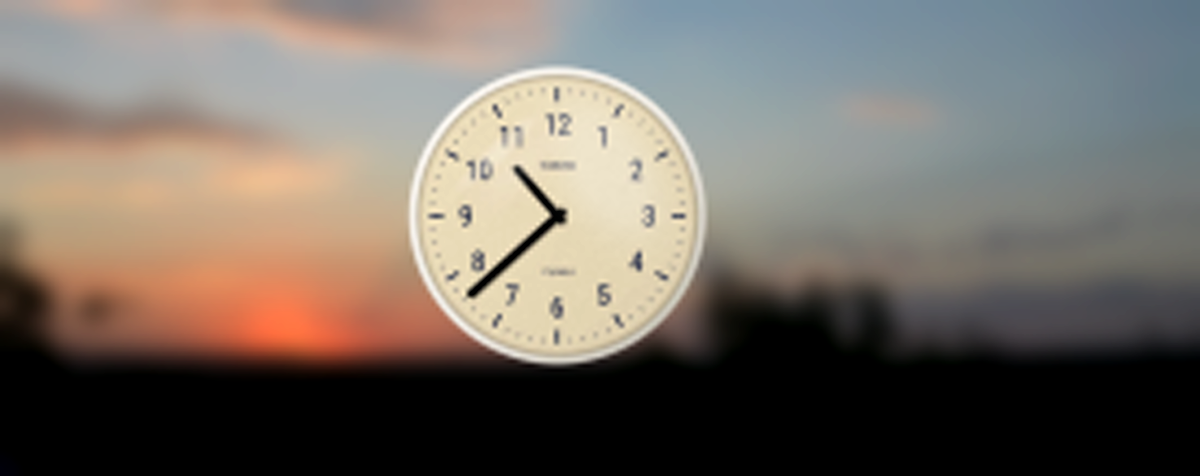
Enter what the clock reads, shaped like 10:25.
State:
10:38
